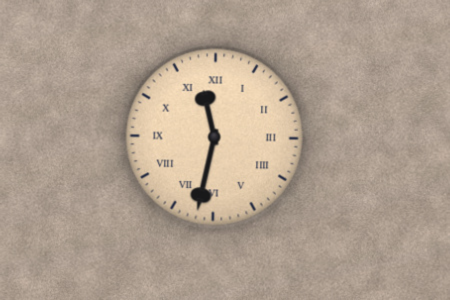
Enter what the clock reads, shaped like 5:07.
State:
11:32
